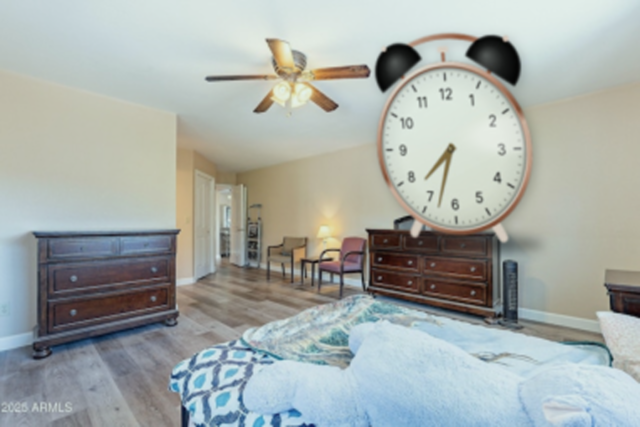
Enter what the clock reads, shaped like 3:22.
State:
7:33
